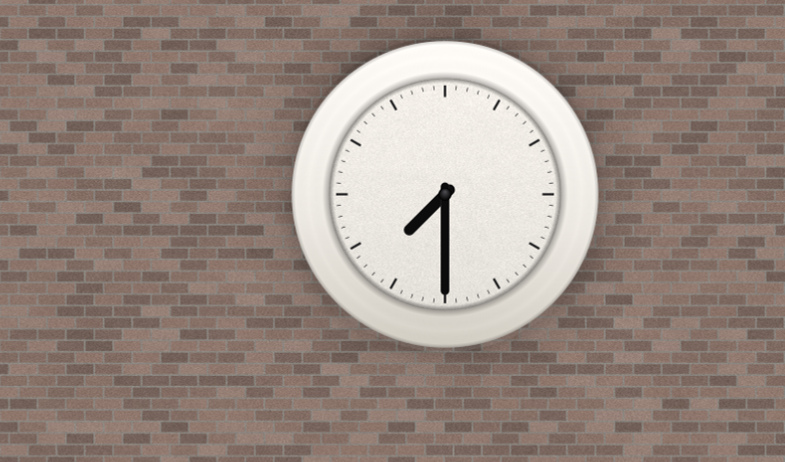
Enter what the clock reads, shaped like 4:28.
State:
7:30
